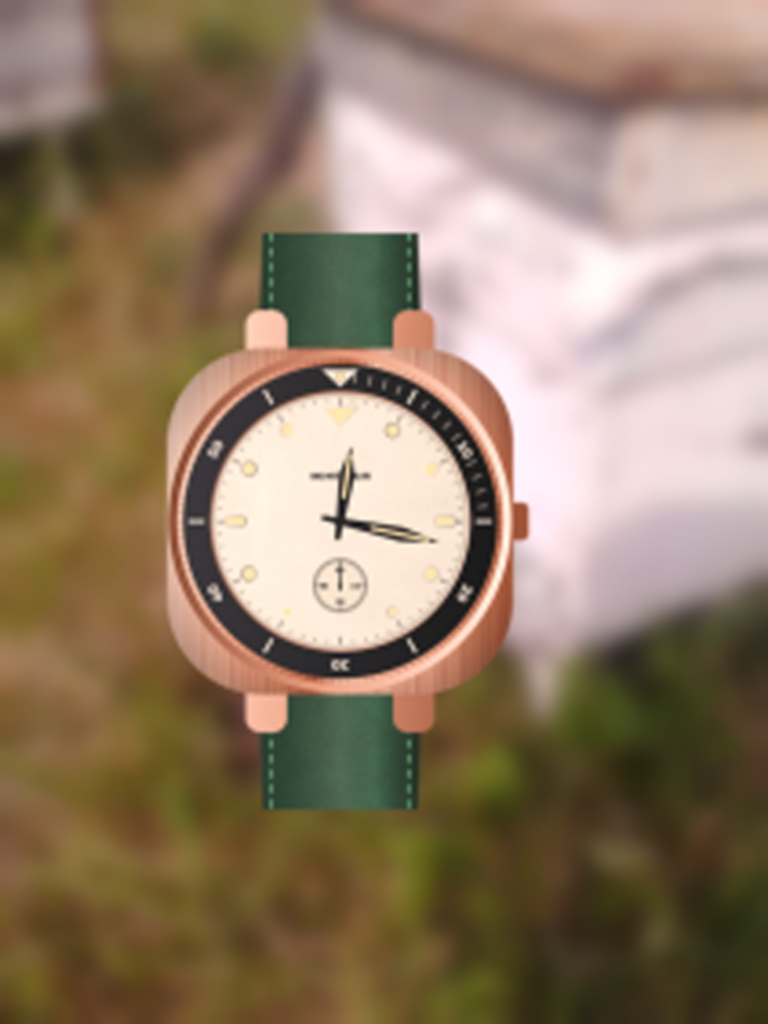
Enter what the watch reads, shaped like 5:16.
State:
12:17
